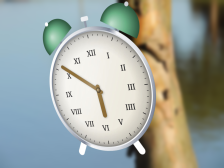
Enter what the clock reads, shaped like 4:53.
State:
5:51
